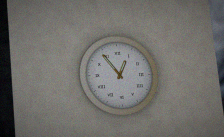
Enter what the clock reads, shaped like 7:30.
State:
12:54
